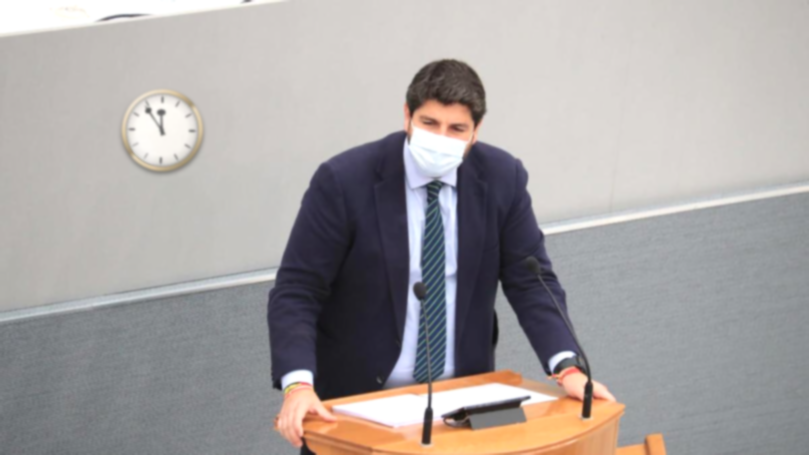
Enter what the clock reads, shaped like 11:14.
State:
11:54
